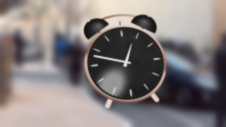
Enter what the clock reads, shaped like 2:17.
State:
12:48
